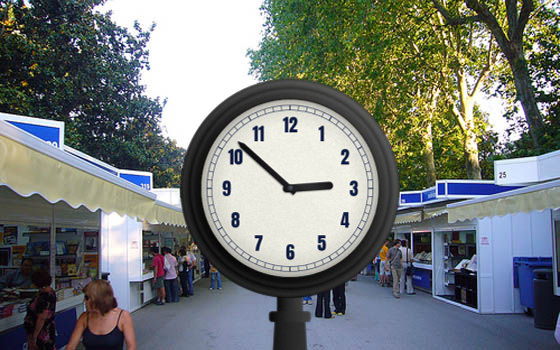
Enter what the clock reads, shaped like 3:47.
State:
2:52
